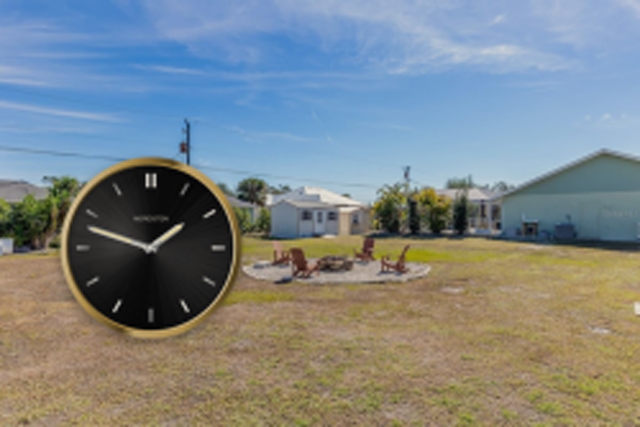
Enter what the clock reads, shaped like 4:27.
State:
1:48
